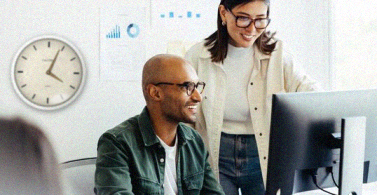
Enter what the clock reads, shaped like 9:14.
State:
4:04
